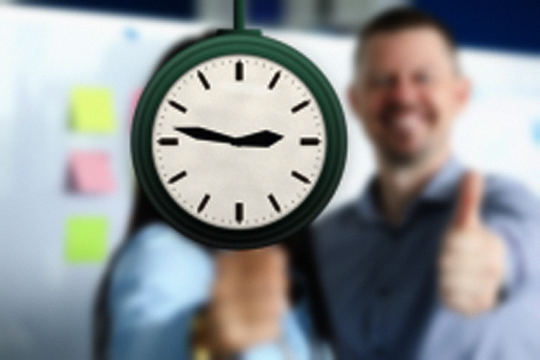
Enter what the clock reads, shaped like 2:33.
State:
2:47
